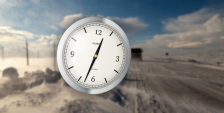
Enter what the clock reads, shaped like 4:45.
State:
12:33
